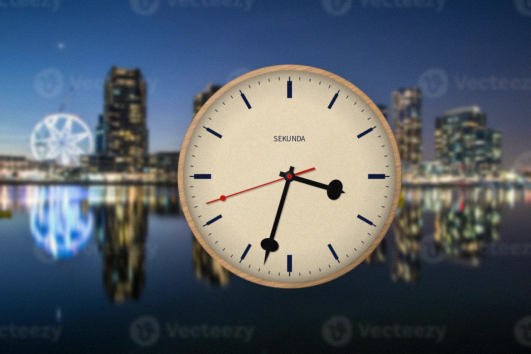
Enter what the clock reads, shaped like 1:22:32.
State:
3:32:42
